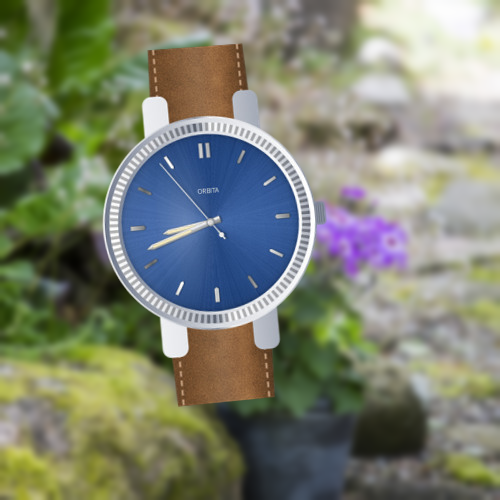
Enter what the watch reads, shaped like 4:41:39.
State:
8:41:54
